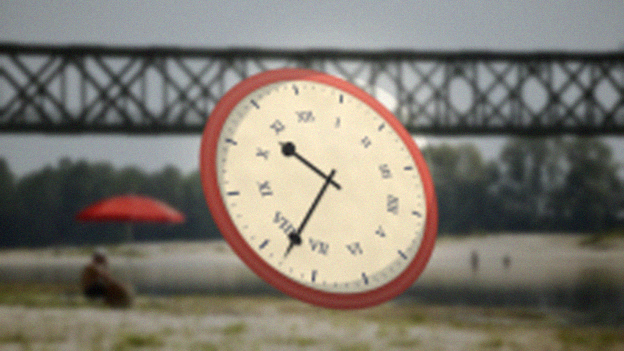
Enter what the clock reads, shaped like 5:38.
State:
10:38
